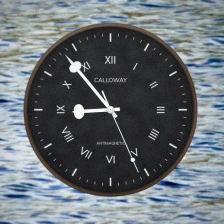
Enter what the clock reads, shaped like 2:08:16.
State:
8:53:26
